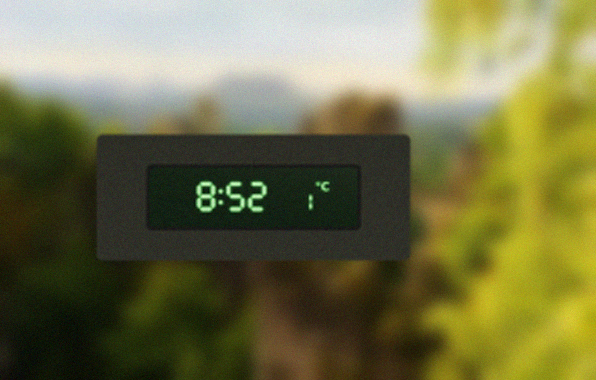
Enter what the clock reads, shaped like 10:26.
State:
8:52
